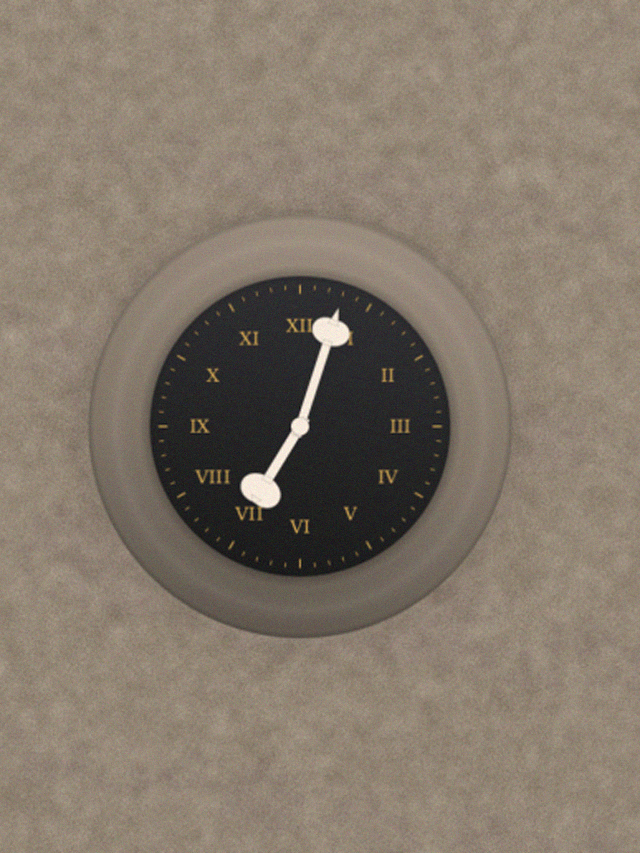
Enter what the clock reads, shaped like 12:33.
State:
7:03
